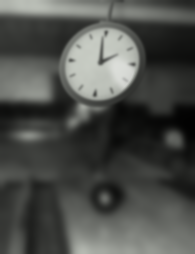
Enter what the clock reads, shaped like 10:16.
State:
1:59
